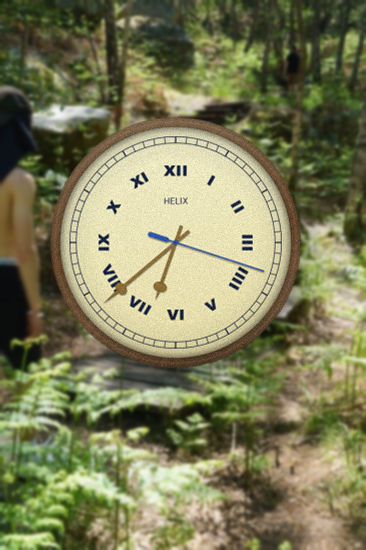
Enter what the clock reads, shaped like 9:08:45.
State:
6:38:18
